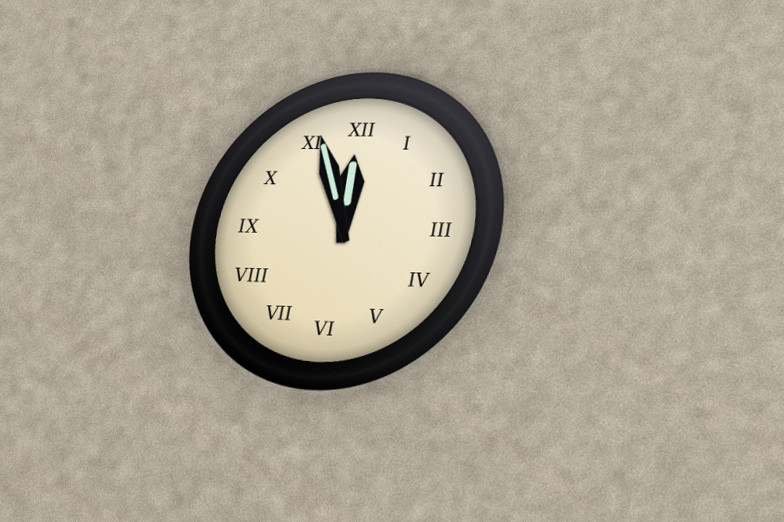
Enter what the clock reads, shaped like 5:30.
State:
11:56
